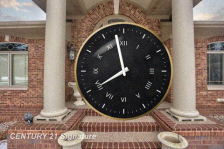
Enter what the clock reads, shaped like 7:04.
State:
7:58
